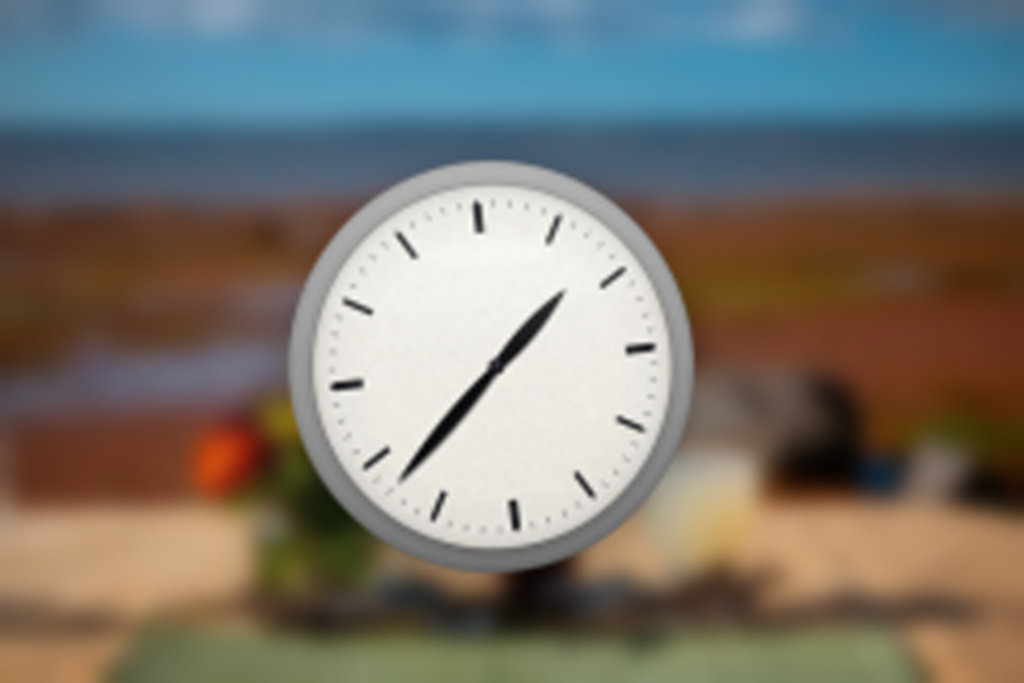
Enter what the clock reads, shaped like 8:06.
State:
1:38
